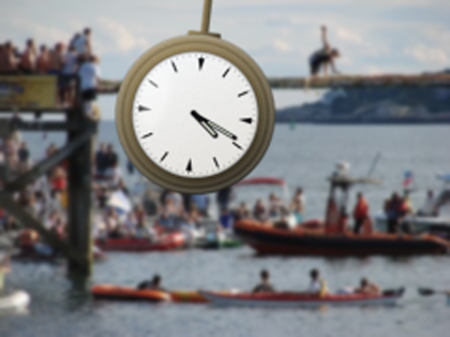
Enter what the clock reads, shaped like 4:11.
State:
4:19
